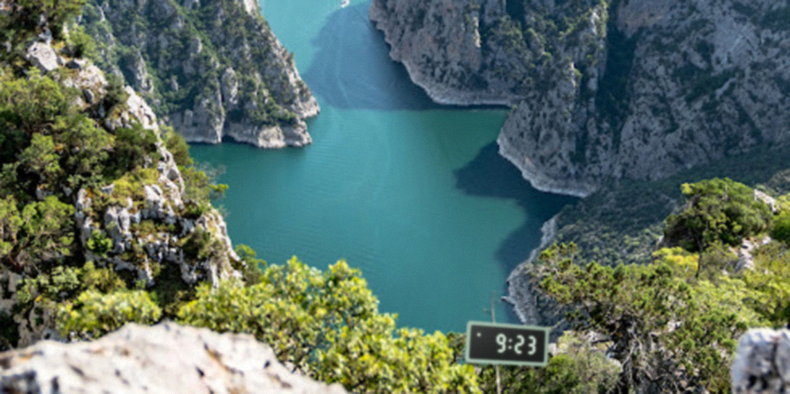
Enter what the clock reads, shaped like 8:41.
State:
9:23
